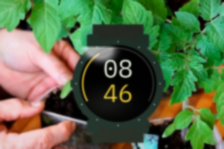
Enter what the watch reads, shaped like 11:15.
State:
8:46
